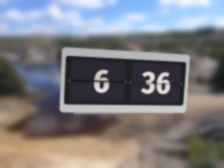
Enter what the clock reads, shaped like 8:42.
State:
6:36
